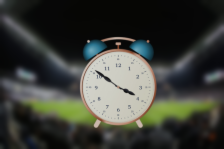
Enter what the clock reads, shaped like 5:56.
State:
3:51
